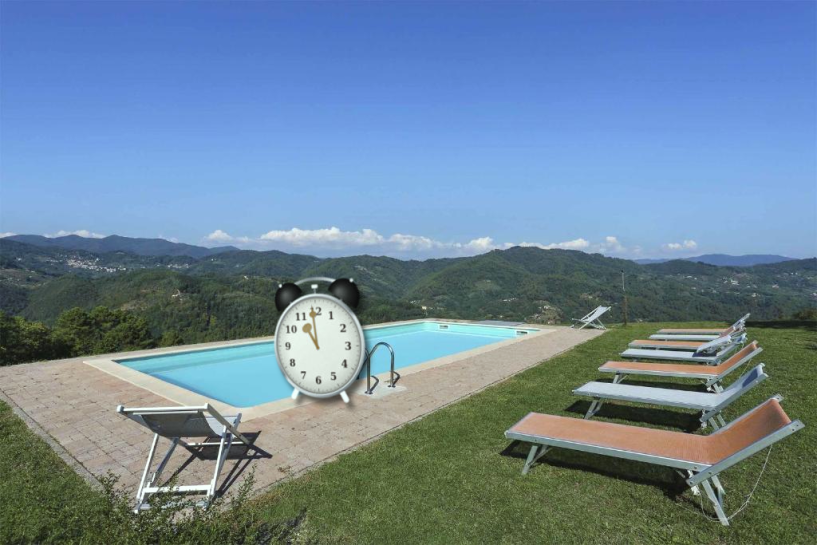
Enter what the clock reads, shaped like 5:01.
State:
10:59
